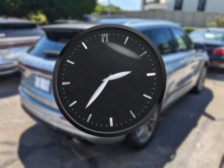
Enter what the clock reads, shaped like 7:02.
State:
2:37
